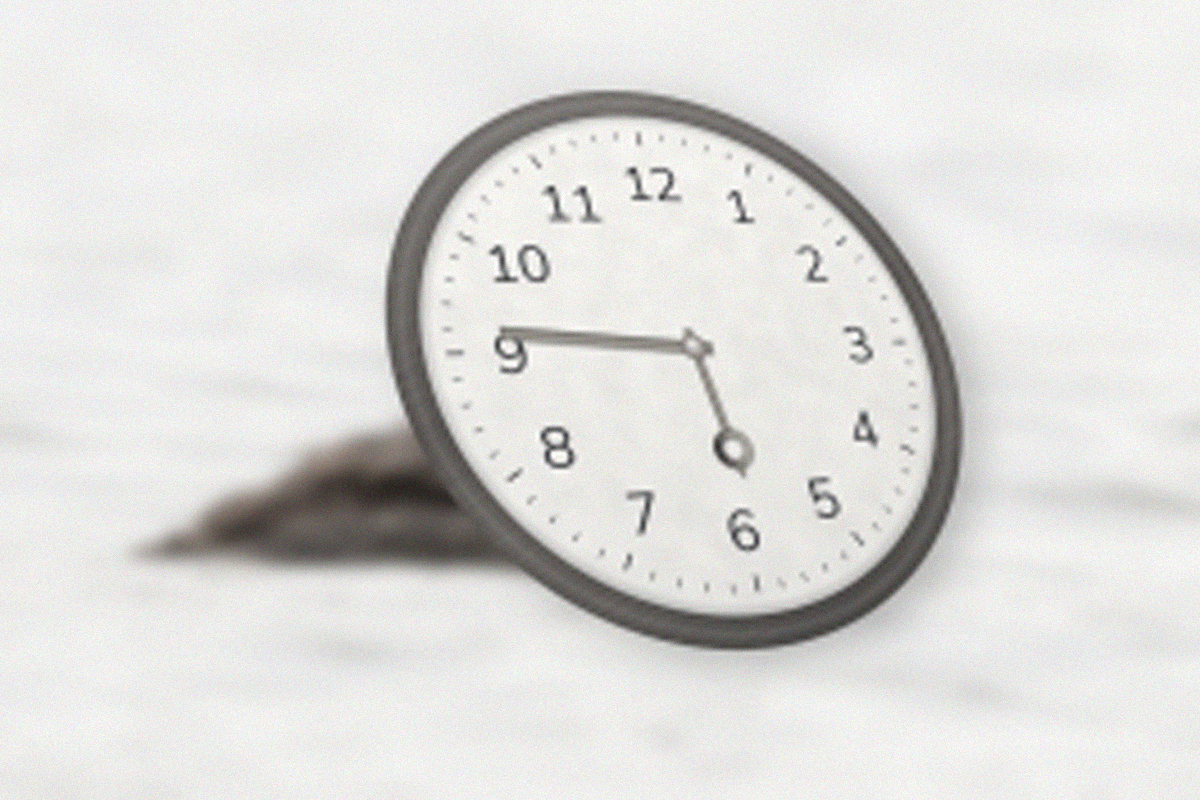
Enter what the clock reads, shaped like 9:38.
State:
5:46
